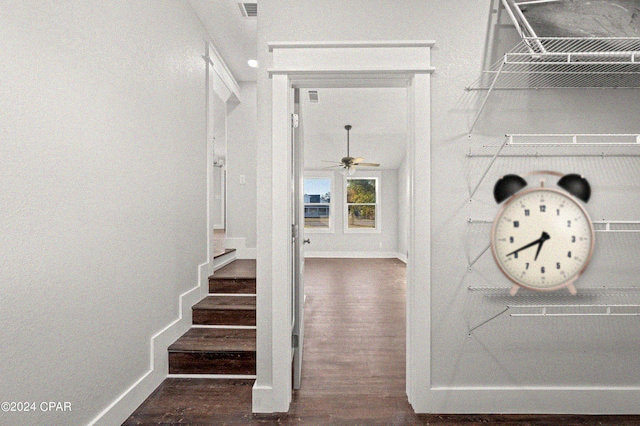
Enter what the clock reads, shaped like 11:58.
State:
6:41
